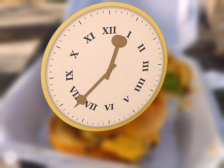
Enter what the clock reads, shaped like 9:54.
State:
12:38
